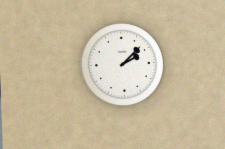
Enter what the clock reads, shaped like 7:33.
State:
2:08
